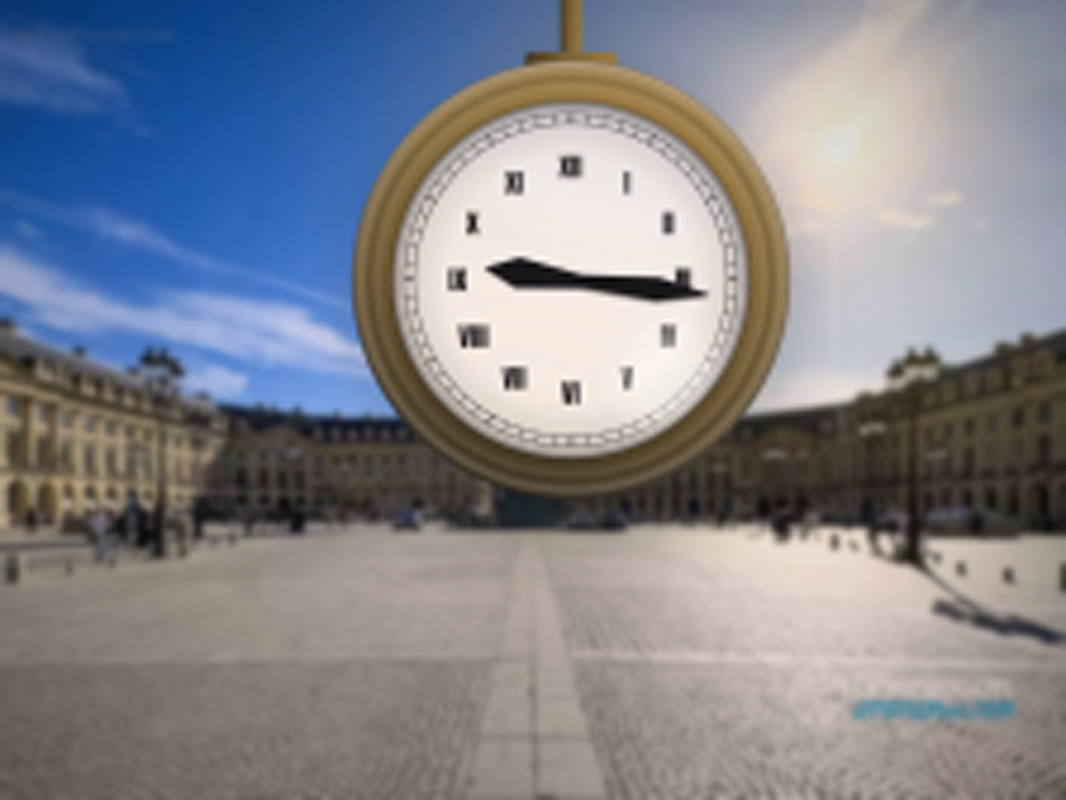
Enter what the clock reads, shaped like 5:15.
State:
9:16
